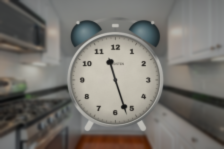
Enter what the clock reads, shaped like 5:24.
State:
11:27
